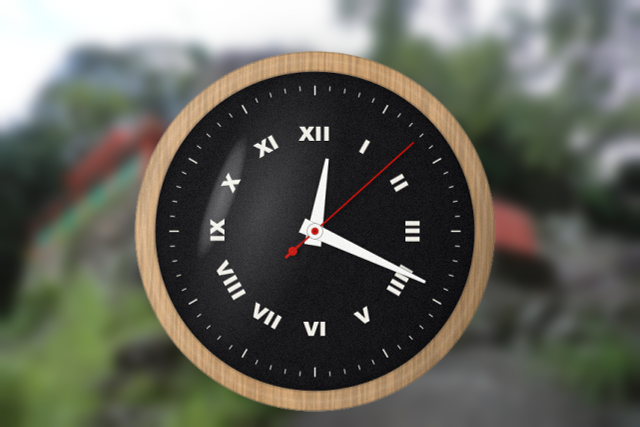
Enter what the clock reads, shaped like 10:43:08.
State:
12:19:08
